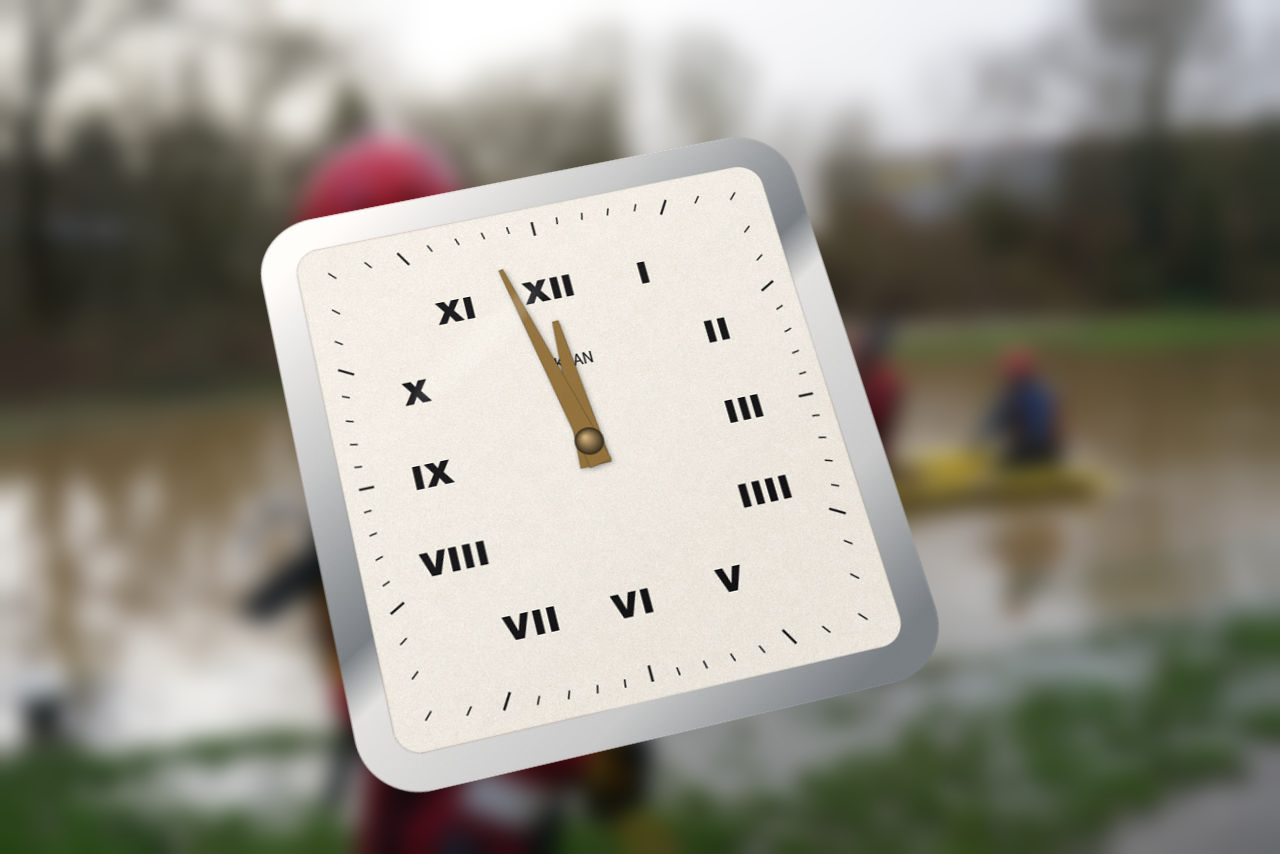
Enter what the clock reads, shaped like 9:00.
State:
11:58
